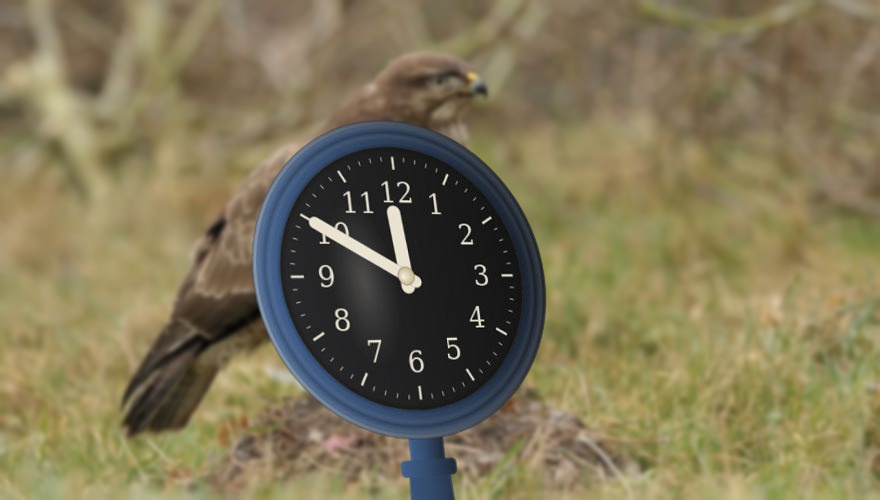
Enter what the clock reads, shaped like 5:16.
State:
11:50
